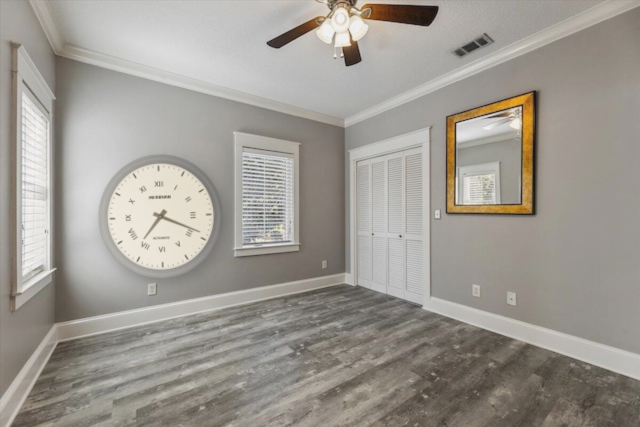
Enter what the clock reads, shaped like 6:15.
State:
7:19
